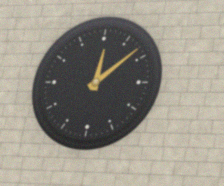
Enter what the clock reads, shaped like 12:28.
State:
12:08
